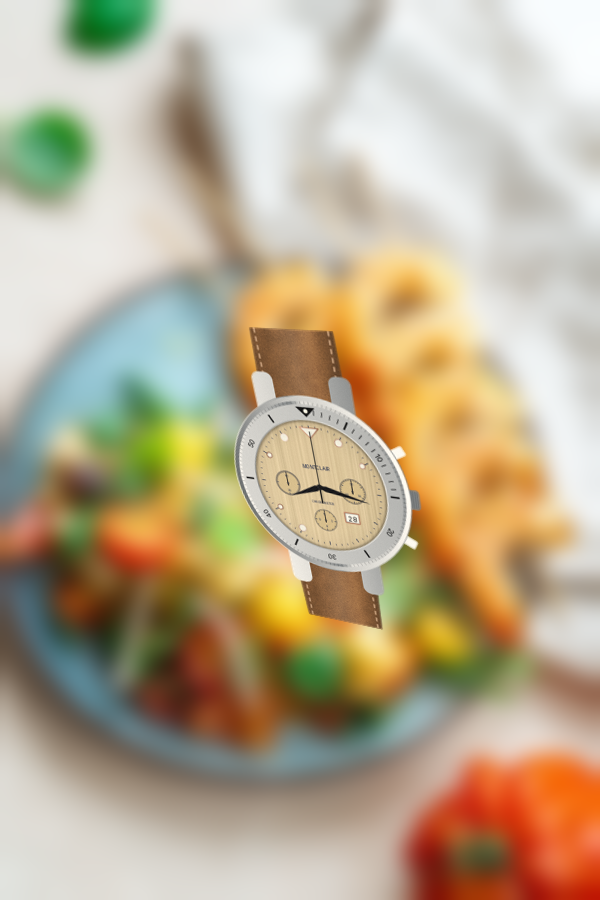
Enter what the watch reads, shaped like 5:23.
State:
8:17
